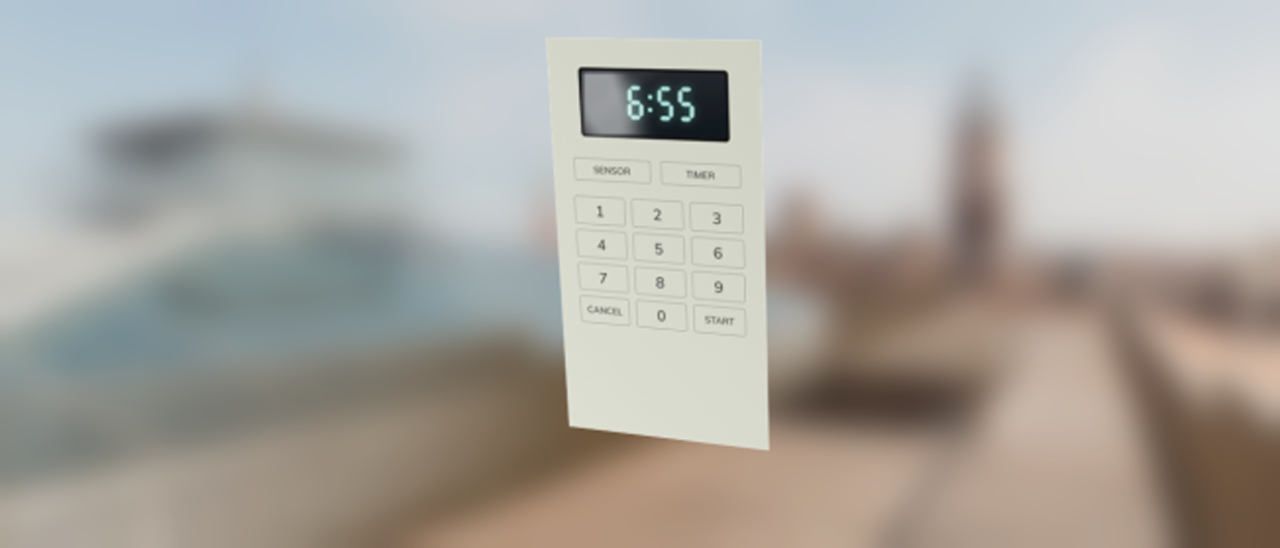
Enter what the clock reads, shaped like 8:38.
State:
6:55
